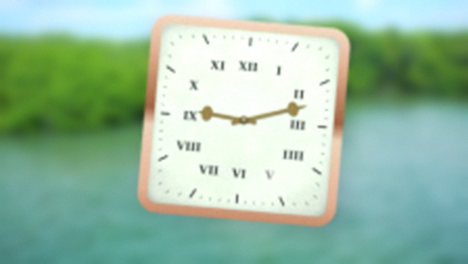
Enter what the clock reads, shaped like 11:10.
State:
9:12
